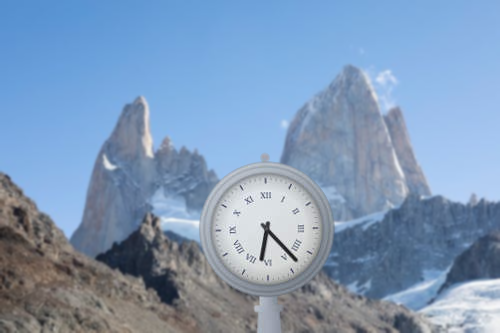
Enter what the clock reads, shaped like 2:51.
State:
6:23
